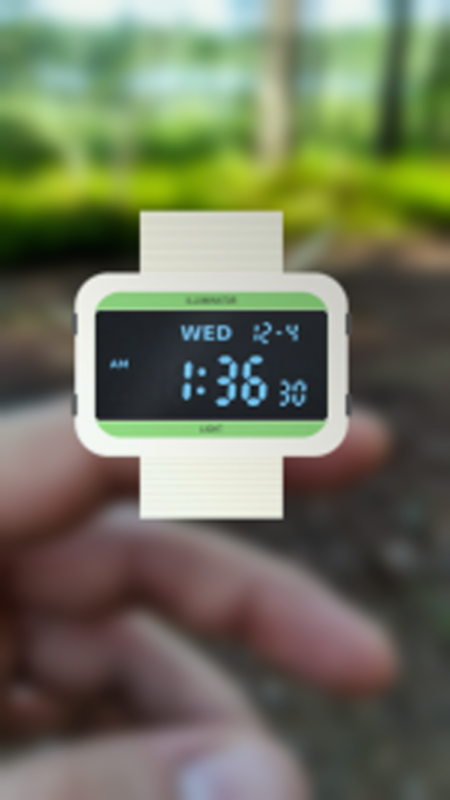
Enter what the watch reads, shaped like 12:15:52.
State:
1:36:30
